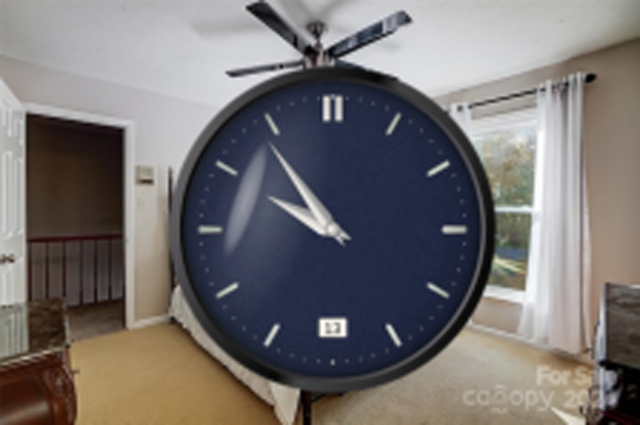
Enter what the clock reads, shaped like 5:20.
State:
9:54
